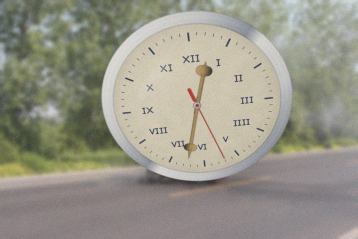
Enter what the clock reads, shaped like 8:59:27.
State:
12:32:27
